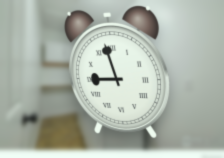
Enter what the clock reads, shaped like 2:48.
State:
8:58
